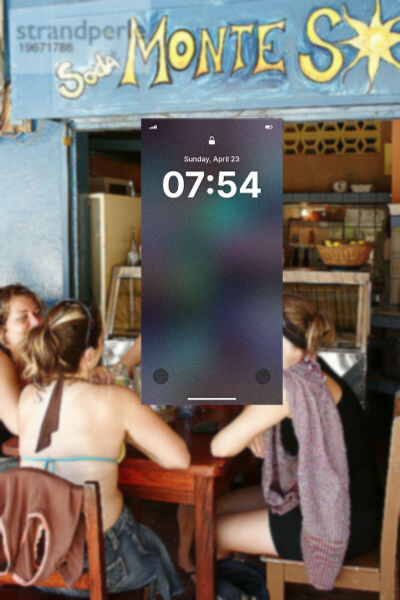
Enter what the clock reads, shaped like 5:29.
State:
7:54
